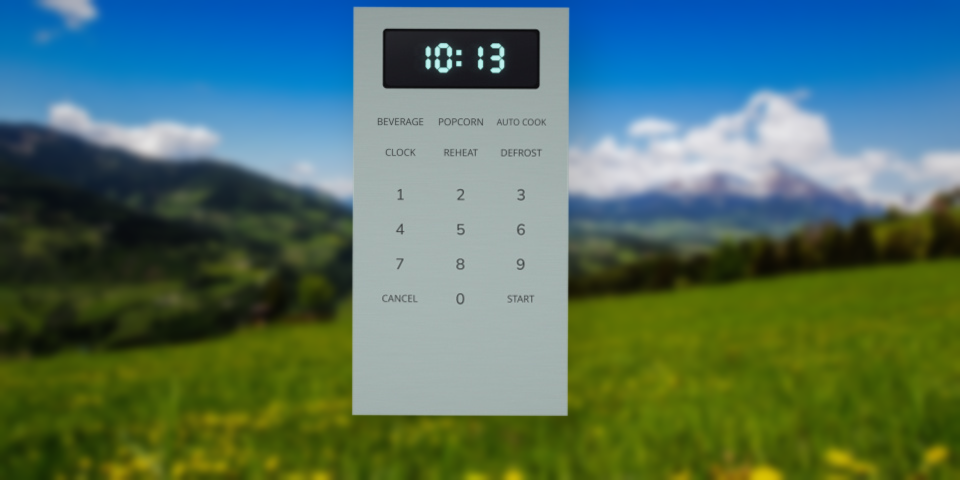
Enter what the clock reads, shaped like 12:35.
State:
10:13
